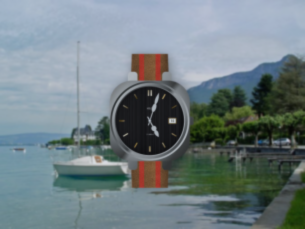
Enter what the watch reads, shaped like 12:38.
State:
5:03
